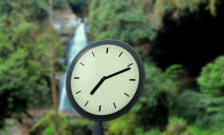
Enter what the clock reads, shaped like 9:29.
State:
7:11
